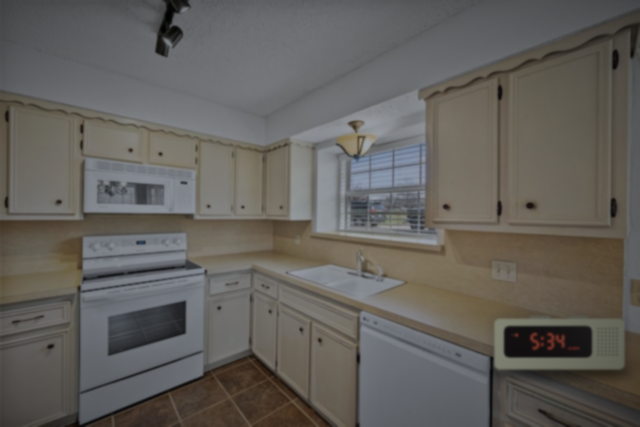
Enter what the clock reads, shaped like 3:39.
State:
5:34
